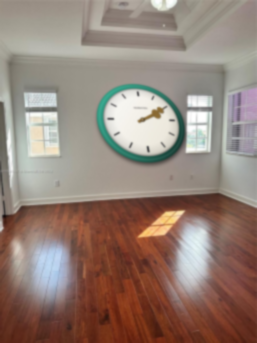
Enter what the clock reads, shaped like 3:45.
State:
2:10
